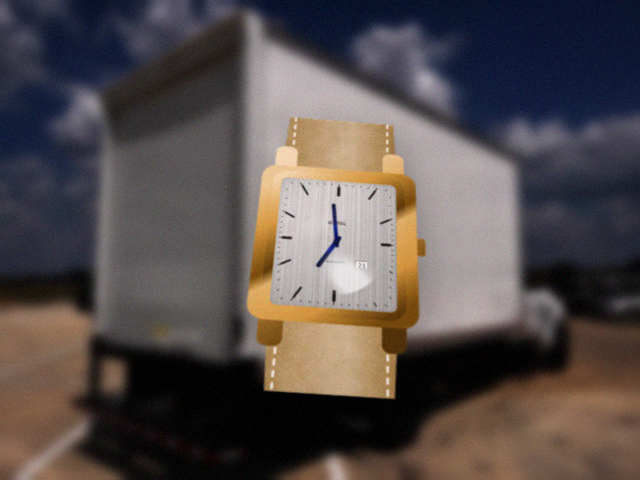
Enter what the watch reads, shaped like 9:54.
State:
6:59
